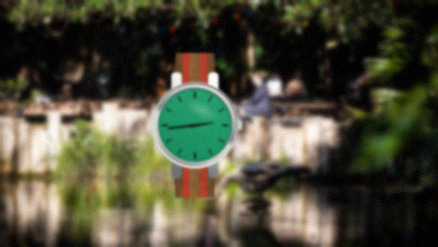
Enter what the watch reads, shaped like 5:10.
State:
2:44
